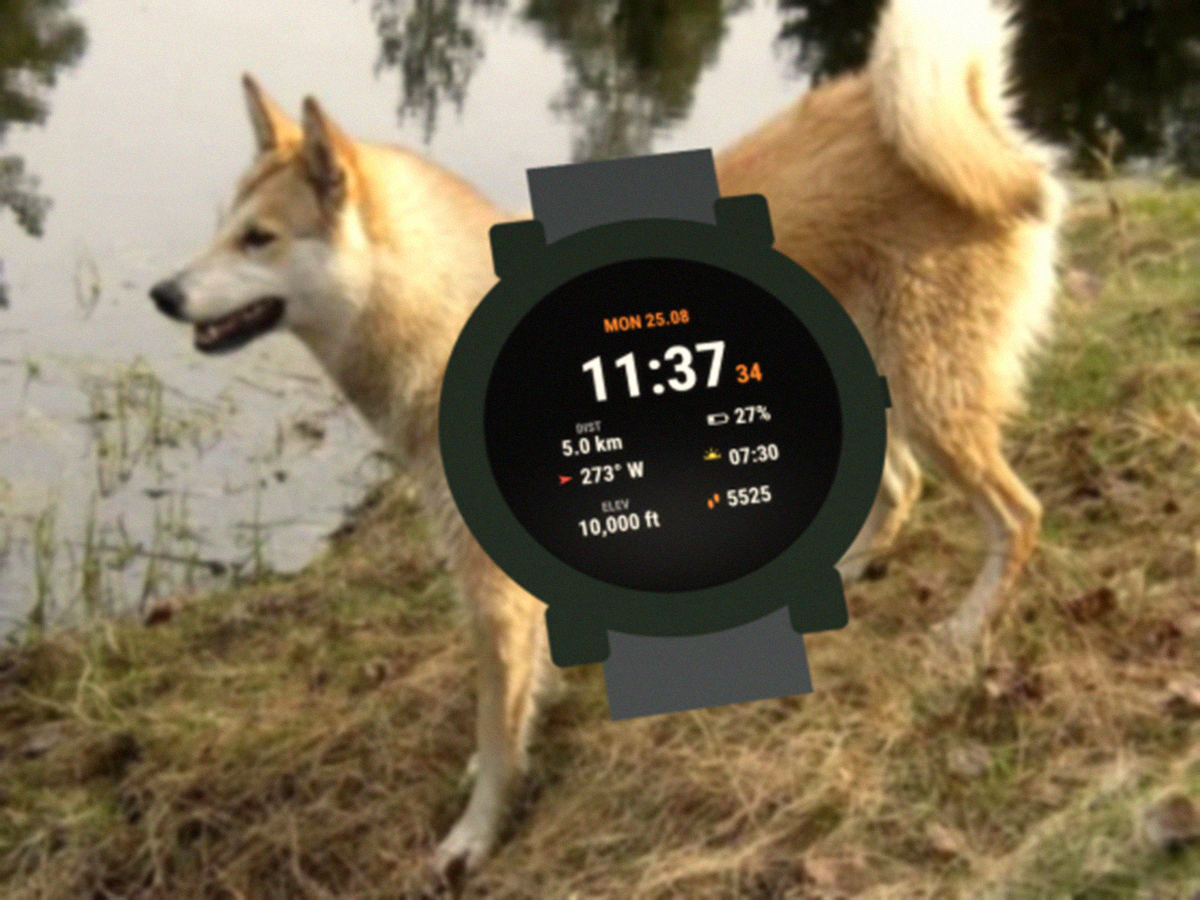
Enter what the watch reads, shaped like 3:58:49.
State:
11:37:34
